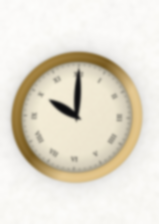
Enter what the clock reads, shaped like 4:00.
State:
10:00
